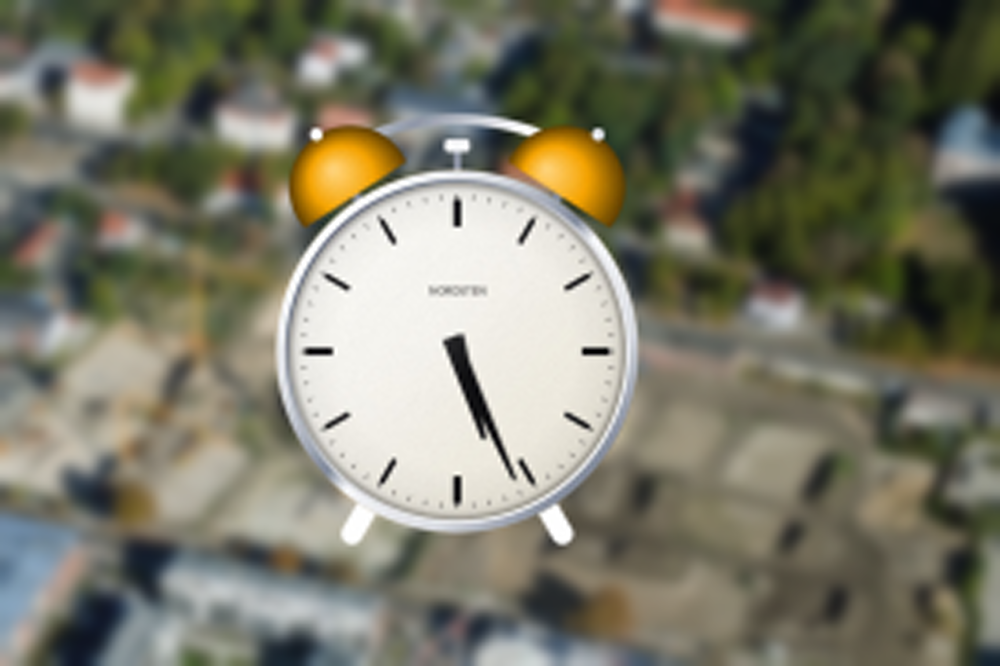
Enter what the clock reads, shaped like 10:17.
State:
5:26
